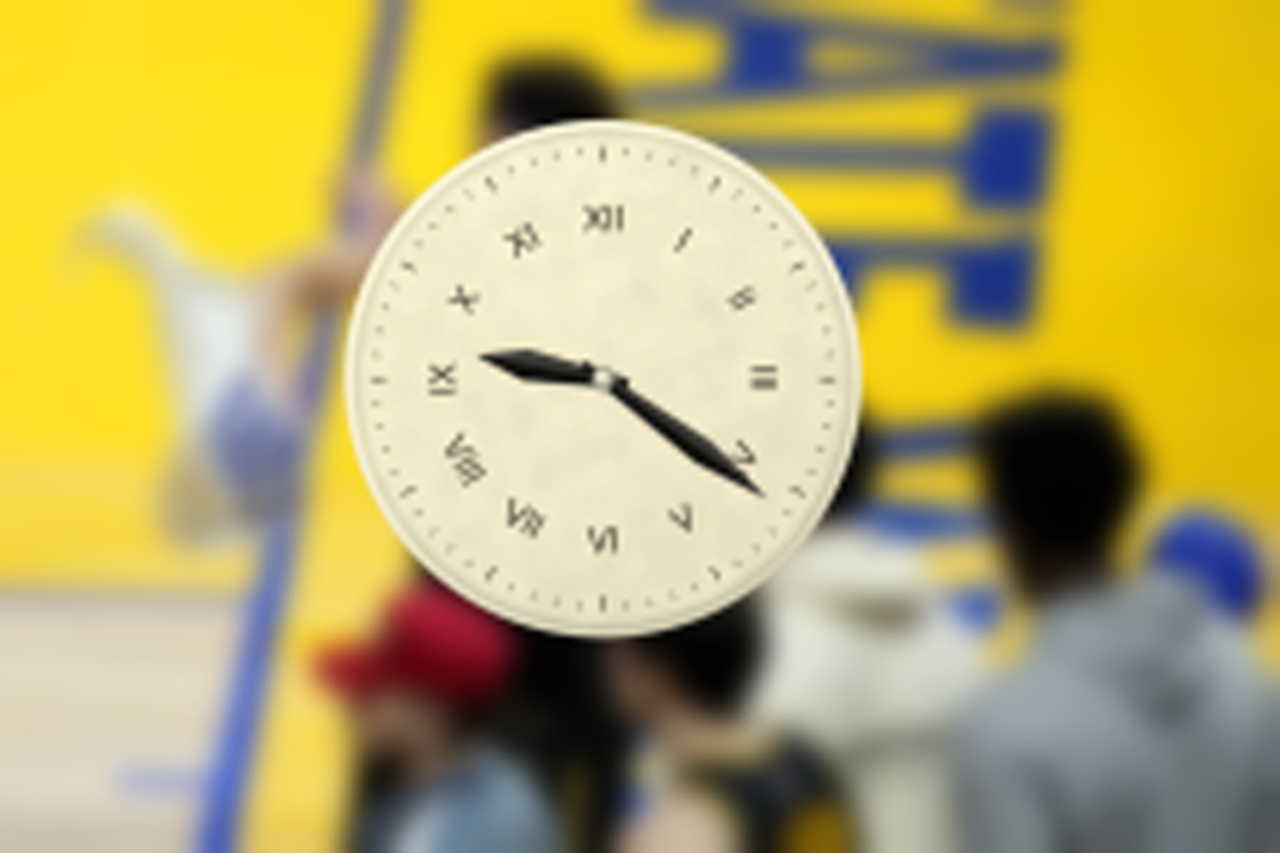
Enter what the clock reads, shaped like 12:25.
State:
9:21
